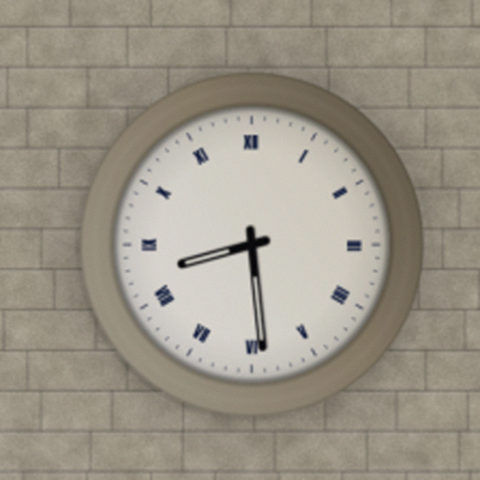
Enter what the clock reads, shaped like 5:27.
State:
8:29
